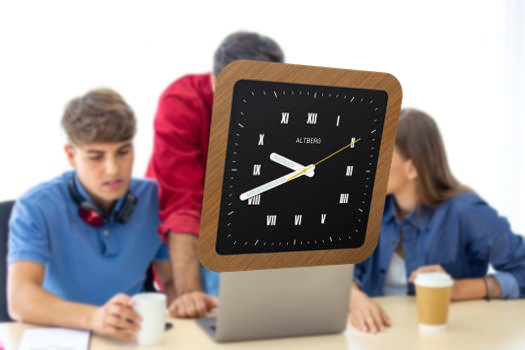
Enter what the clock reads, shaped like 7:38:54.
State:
9:41:10
